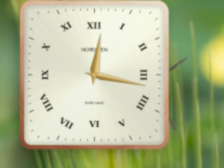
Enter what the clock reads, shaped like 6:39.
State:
12:17
